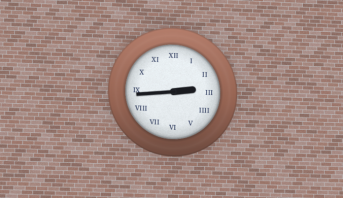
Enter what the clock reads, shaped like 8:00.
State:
2:44
